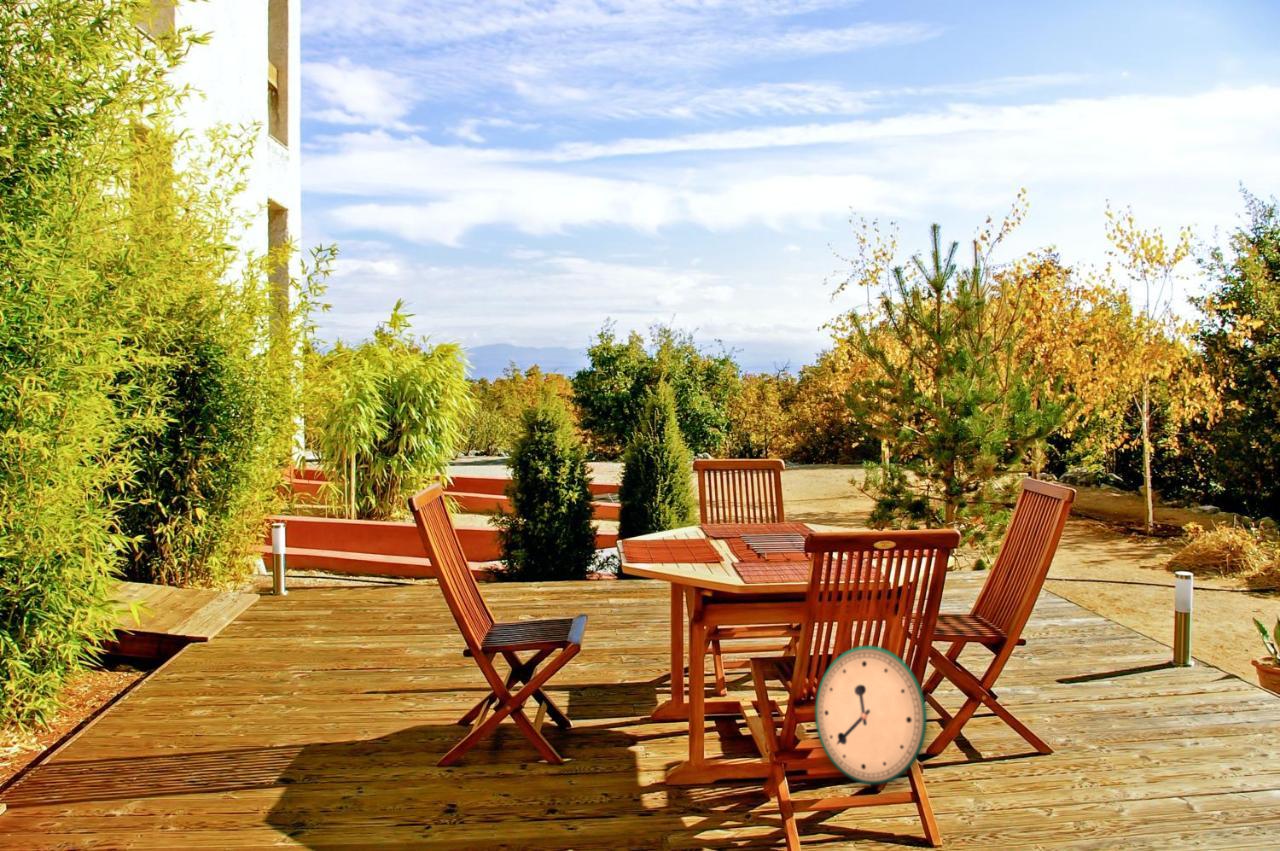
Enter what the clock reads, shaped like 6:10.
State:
11:38
